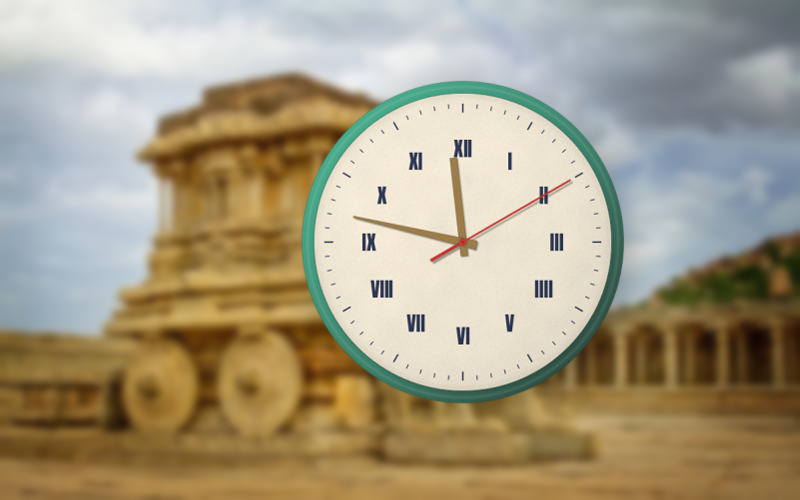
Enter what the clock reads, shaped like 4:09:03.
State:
11:47:10
